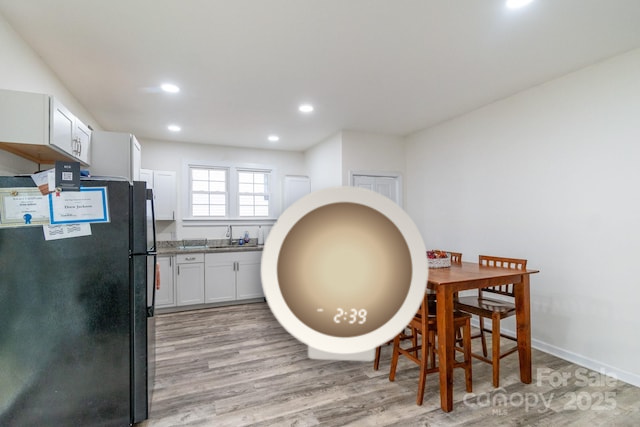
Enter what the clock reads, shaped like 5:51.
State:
2:39
